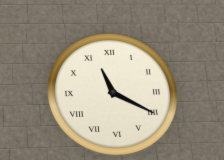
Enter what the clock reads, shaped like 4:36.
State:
11:20
